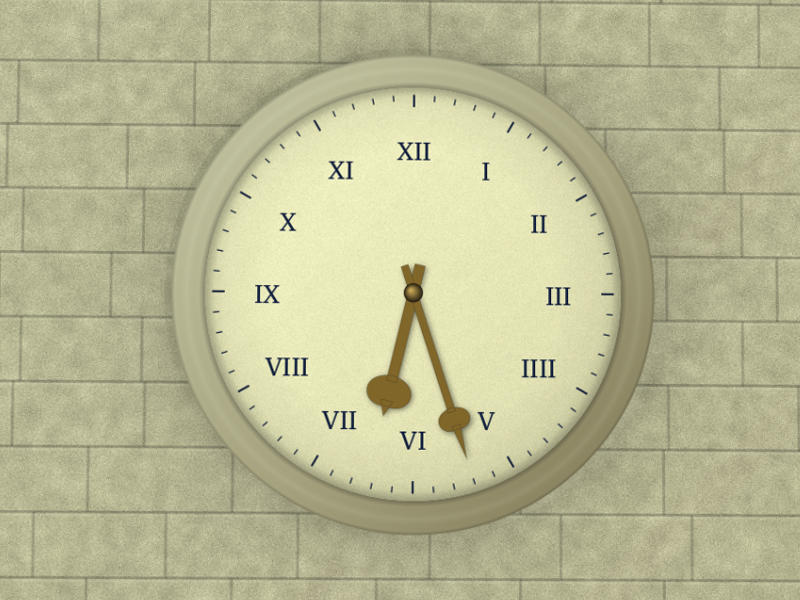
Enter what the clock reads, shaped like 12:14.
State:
6:27
